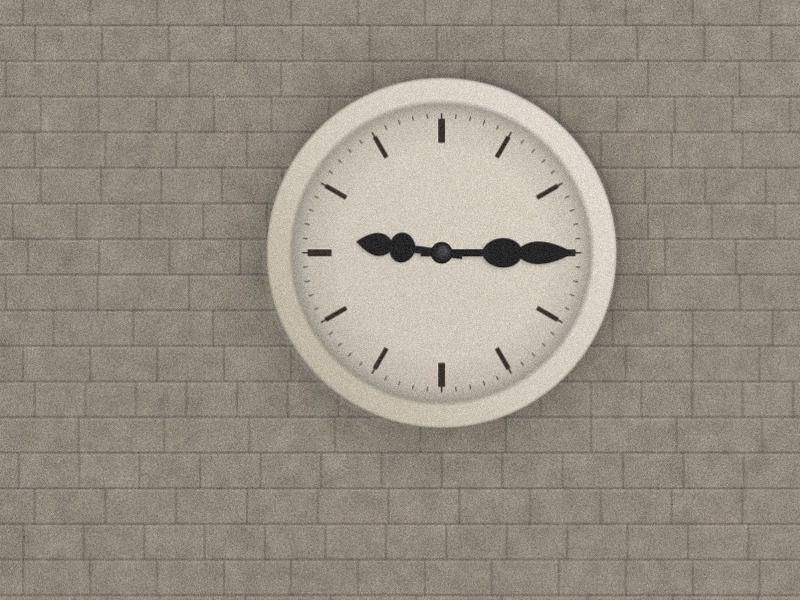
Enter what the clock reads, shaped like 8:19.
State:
9:15
